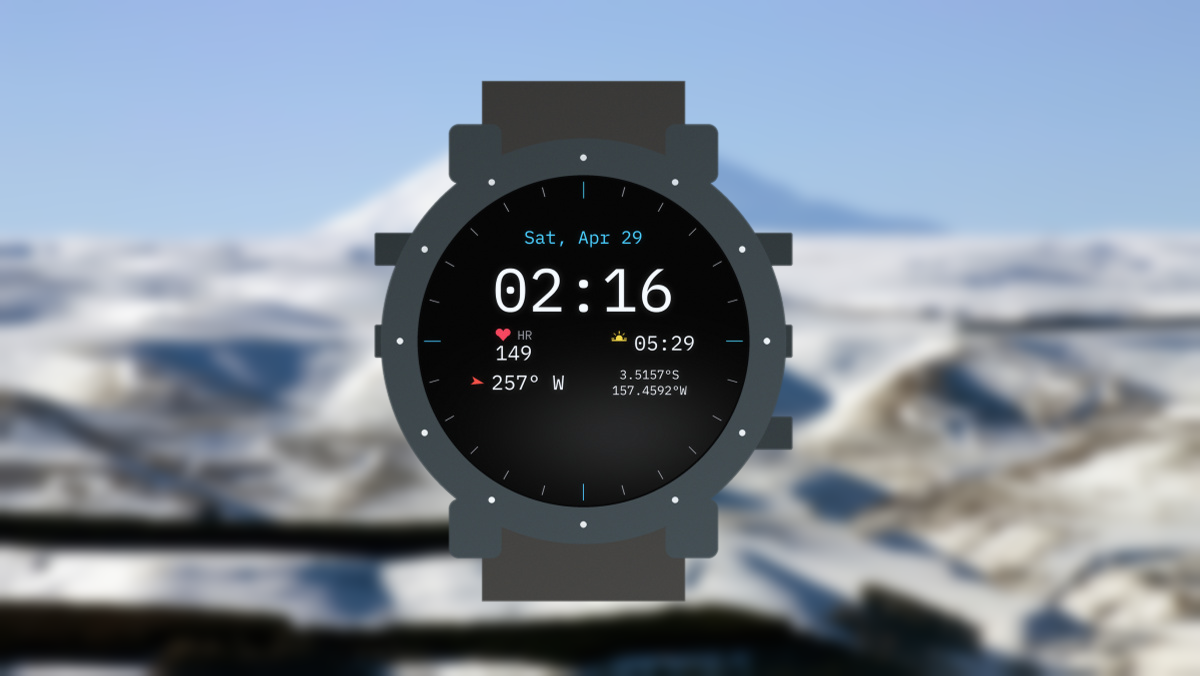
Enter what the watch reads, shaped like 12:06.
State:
2:16
